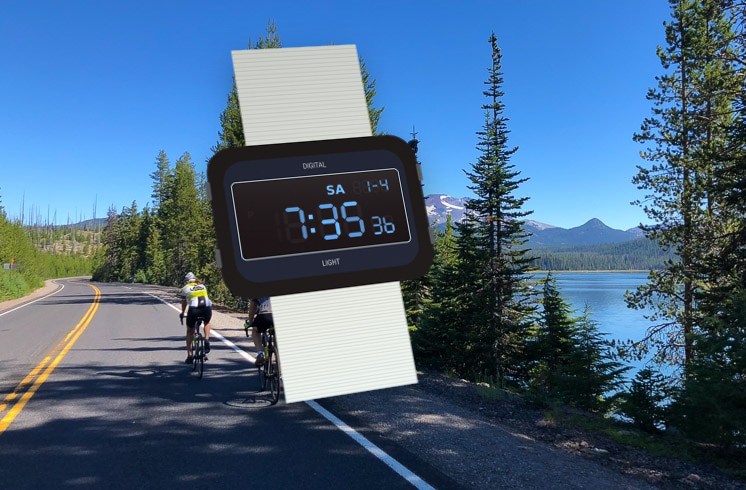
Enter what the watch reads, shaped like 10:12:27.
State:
7:35:36
